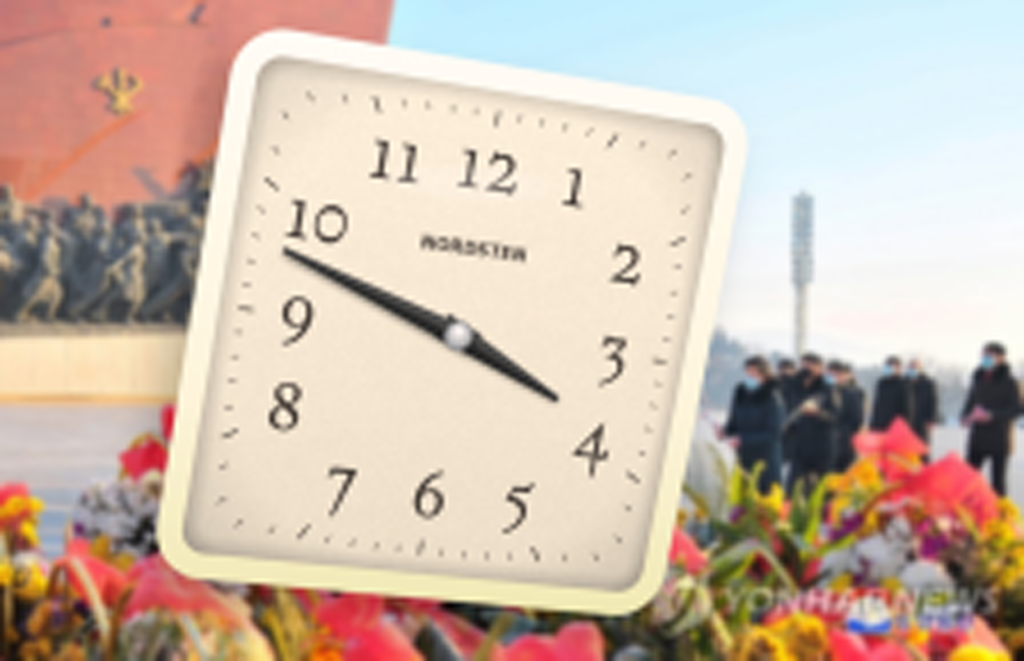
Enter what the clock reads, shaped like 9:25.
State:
3:48
